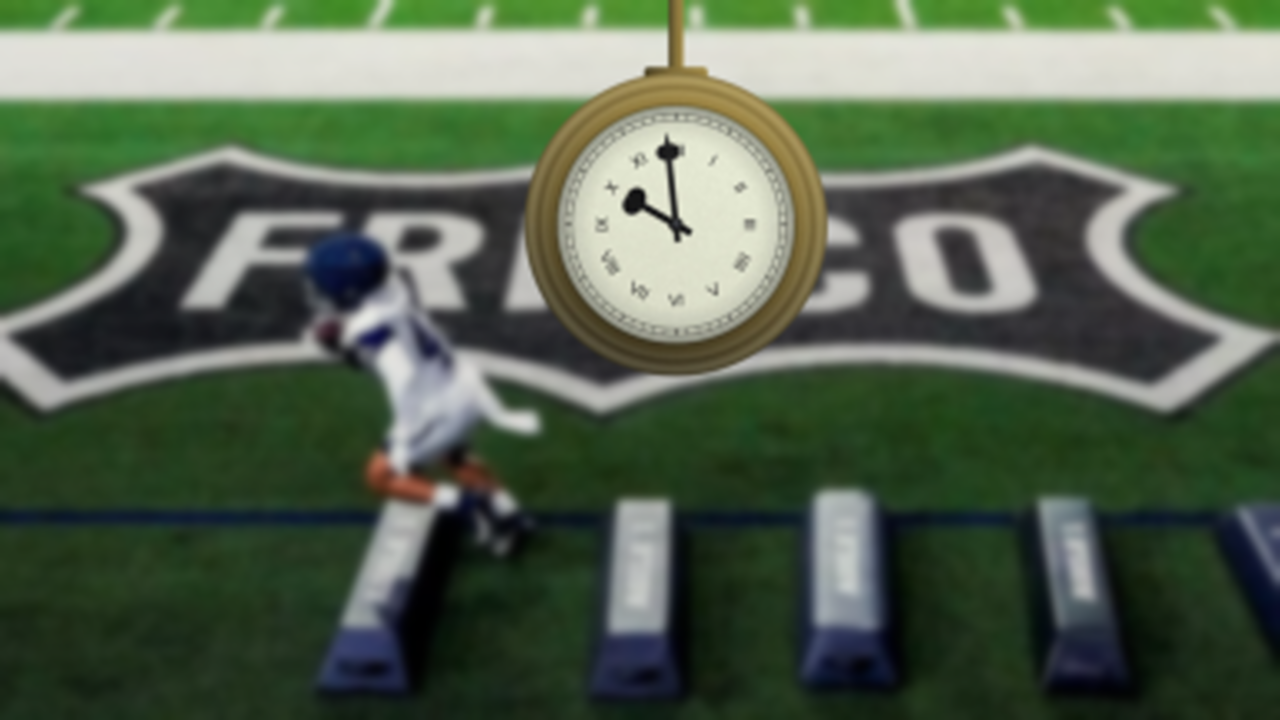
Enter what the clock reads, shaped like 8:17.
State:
9:59
